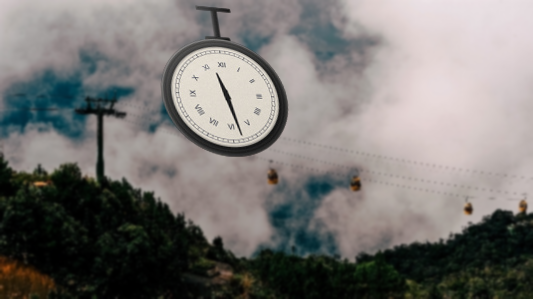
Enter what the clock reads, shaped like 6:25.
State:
11:28
